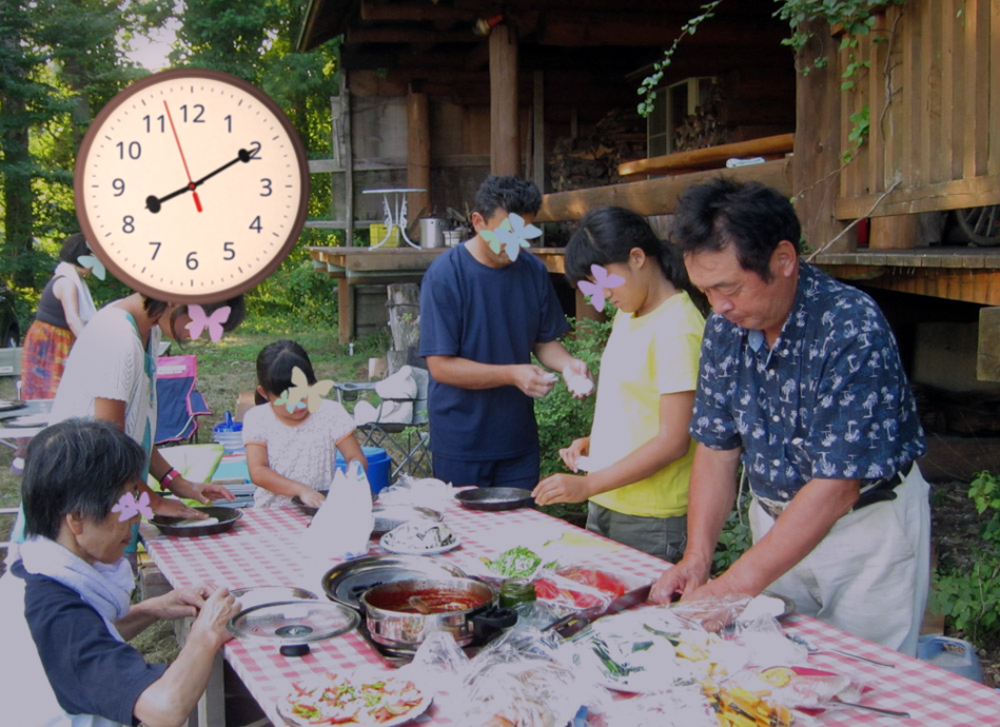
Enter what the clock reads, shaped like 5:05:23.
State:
8:09:57
